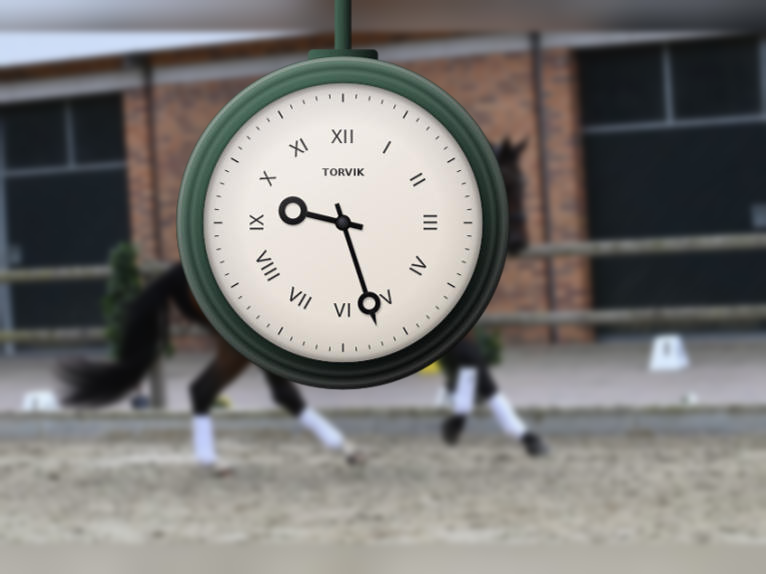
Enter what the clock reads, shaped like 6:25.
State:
9:27
